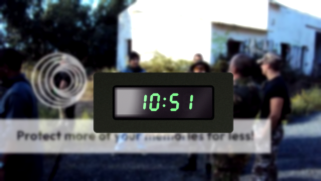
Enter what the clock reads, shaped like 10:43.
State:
10:51
